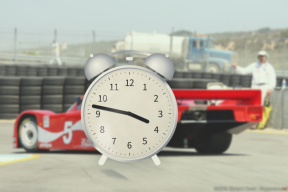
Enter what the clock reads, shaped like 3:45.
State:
3:47
